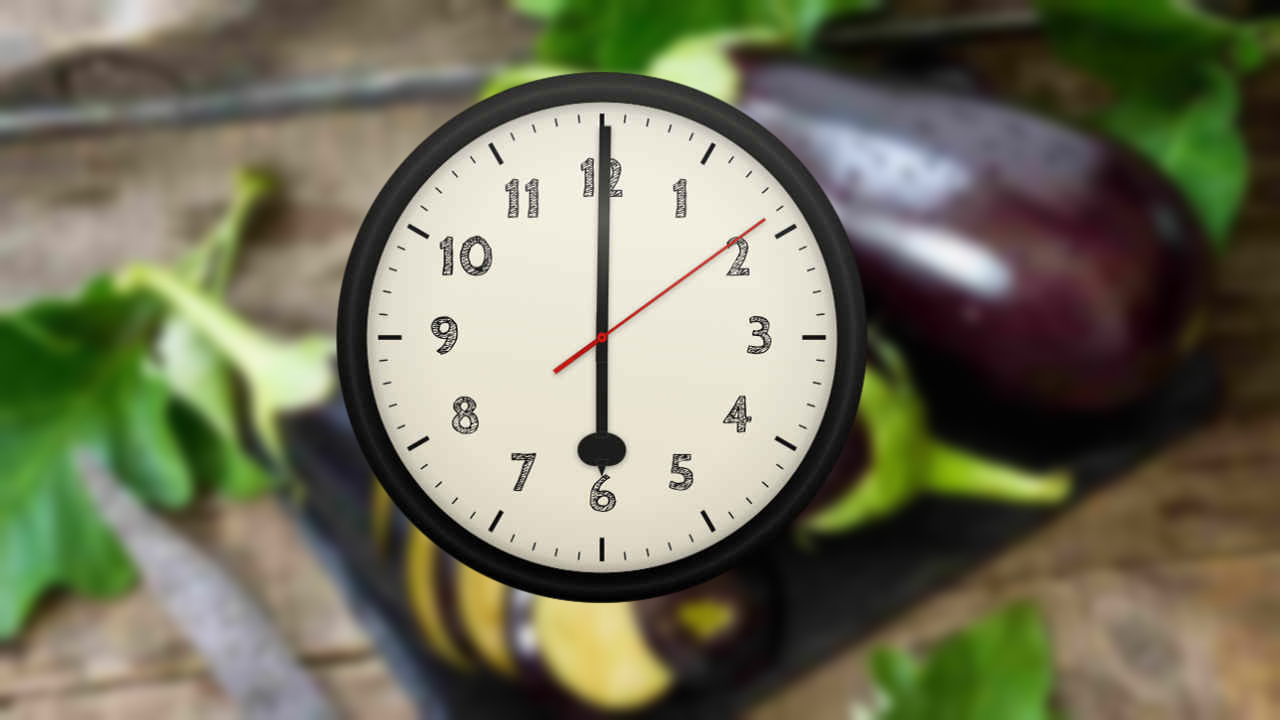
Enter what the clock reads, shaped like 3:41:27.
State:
6:00:09
